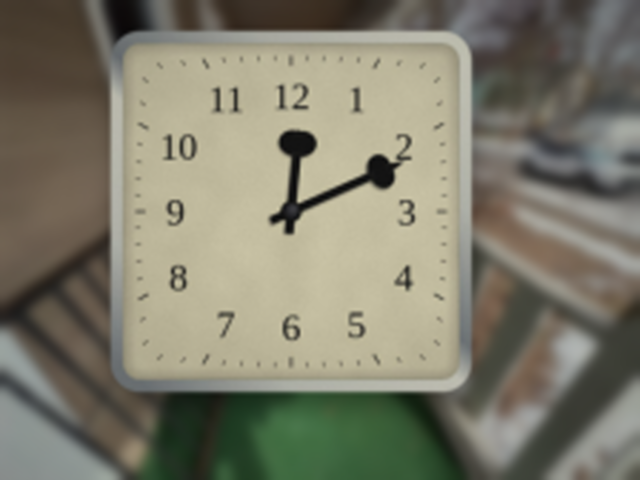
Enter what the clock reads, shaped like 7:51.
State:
12:11
